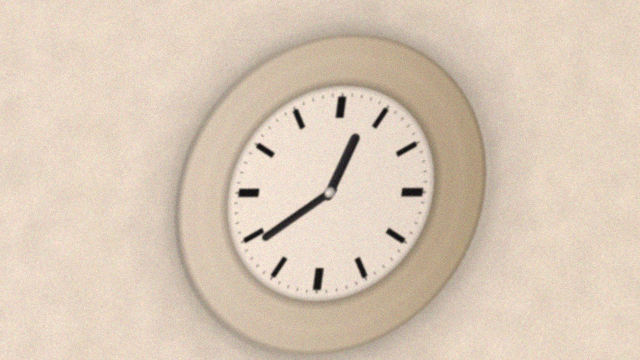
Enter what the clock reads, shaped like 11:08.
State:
12:39
